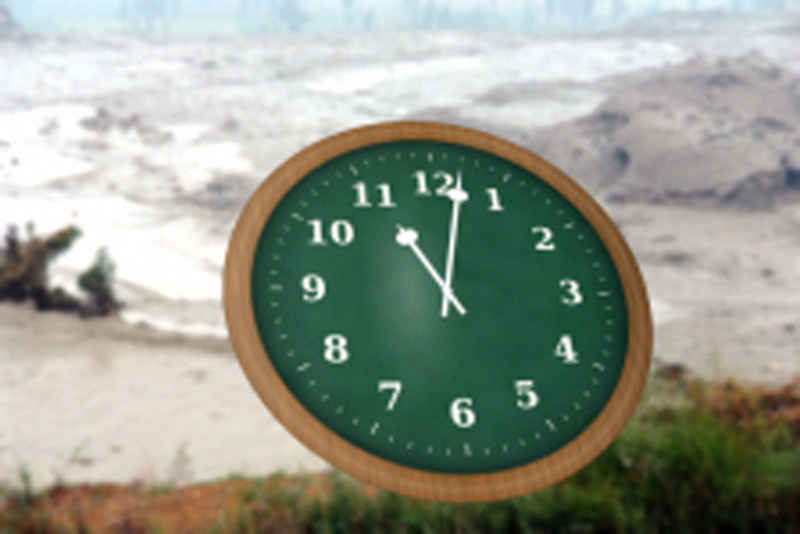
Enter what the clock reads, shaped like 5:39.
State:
11:02
